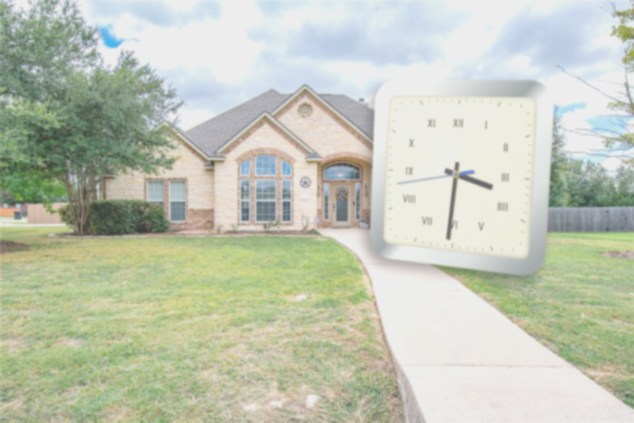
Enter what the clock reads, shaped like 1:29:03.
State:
3:30:43
